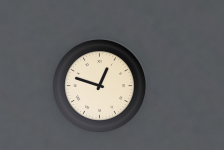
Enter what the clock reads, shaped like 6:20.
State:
12:48
